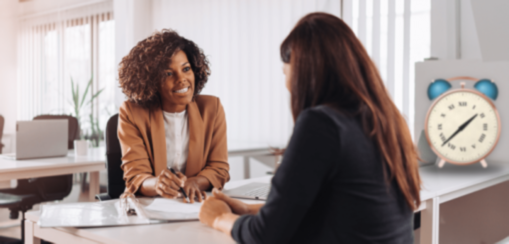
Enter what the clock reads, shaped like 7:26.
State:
1:38
